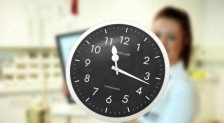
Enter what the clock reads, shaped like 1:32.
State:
11:17
